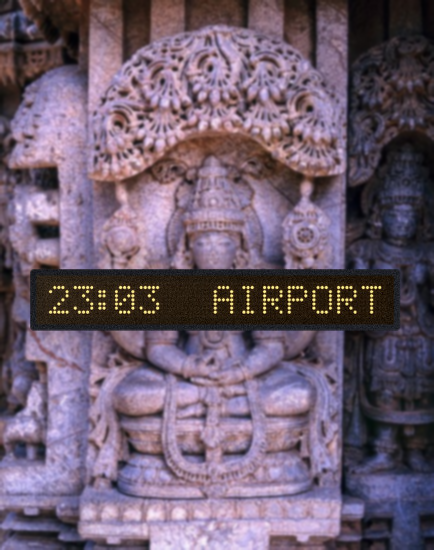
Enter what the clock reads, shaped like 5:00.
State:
23:03
